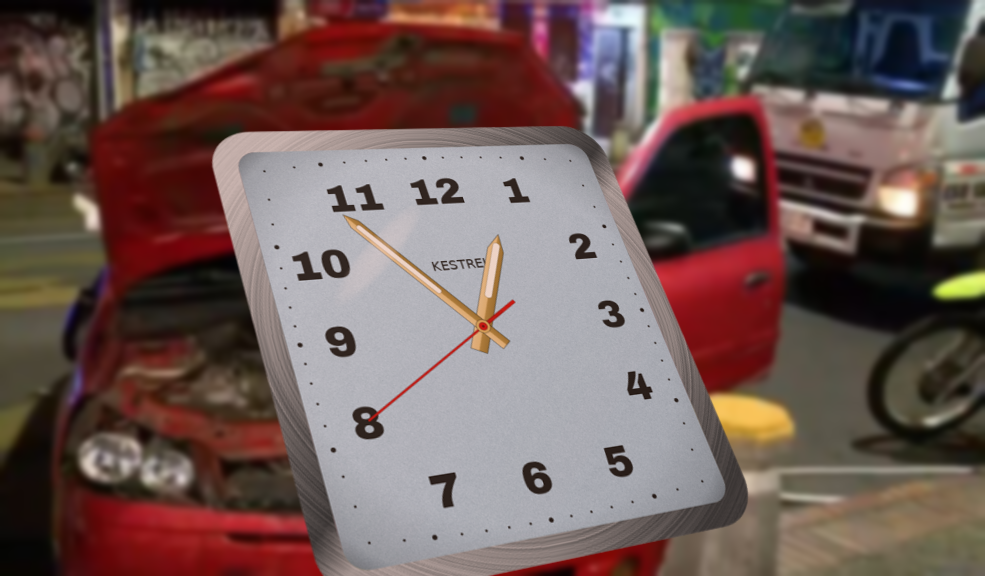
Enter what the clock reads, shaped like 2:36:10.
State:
12:53:40
